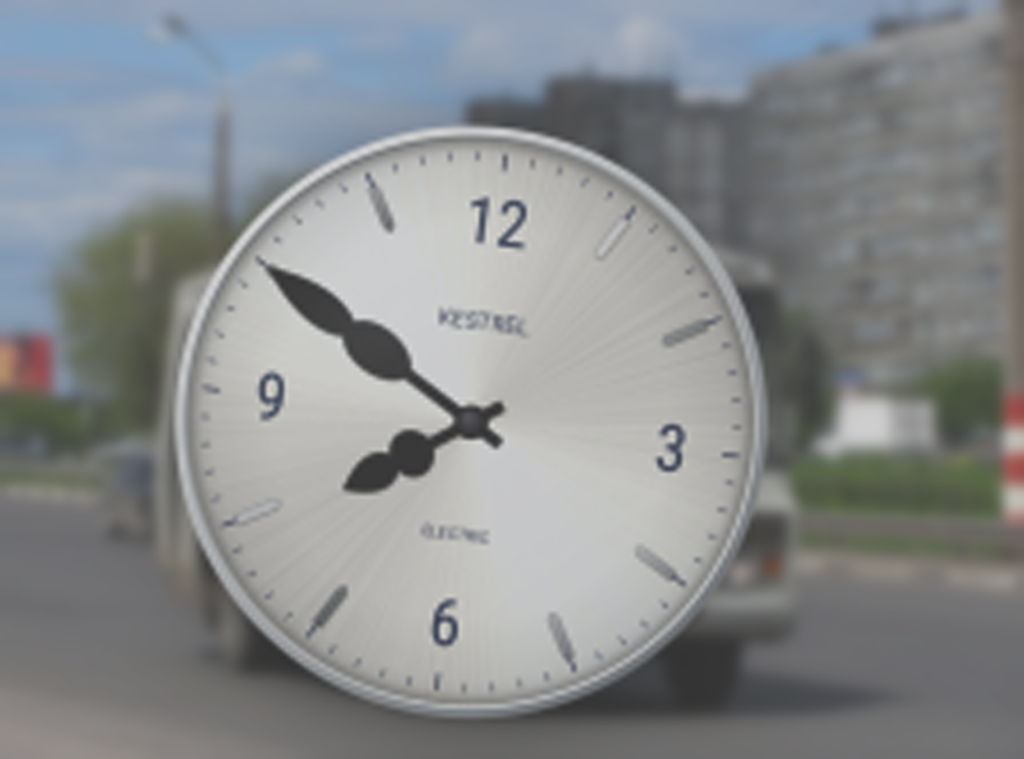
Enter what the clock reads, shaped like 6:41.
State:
7:50
